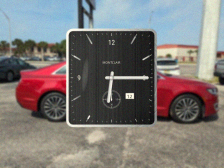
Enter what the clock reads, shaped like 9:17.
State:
6:15
